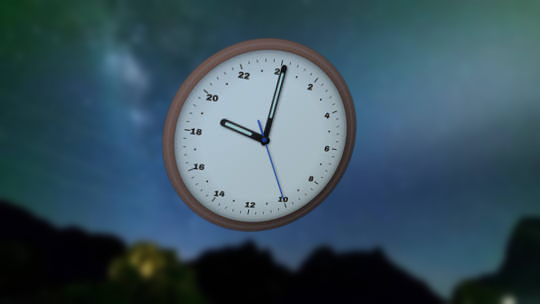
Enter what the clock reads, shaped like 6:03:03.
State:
19:00:25
